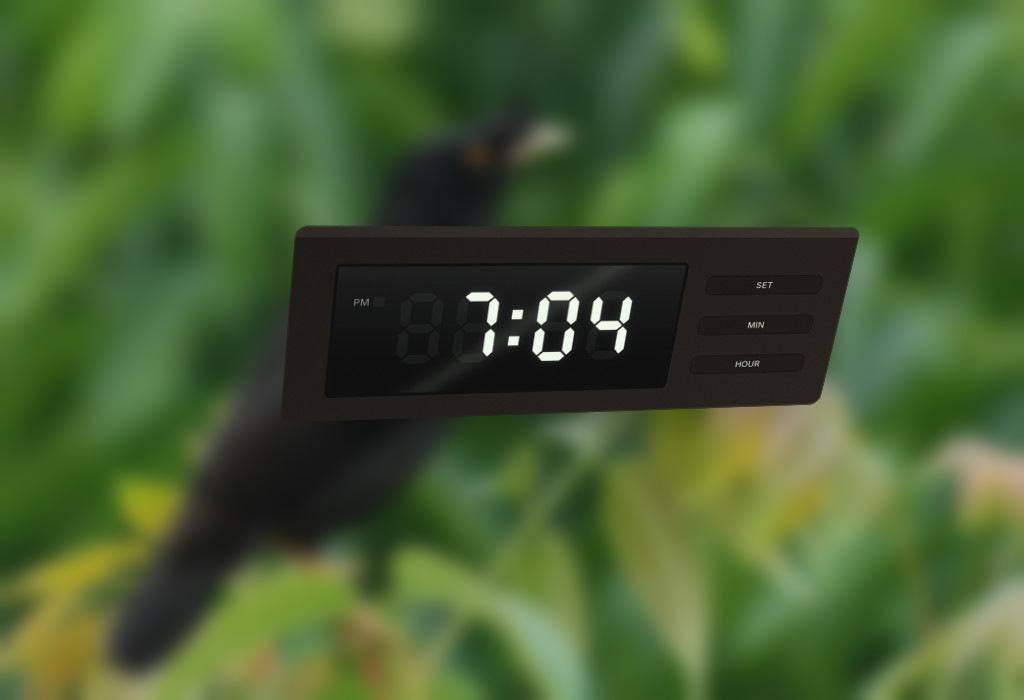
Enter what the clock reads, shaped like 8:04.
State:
7:04
